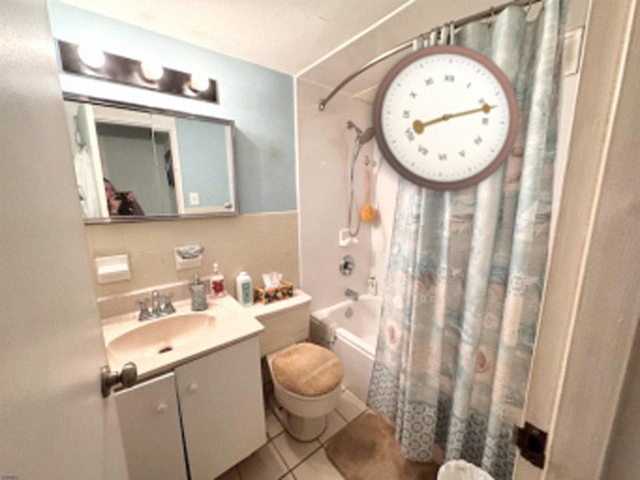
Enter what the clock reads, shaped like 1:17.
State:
8:12
